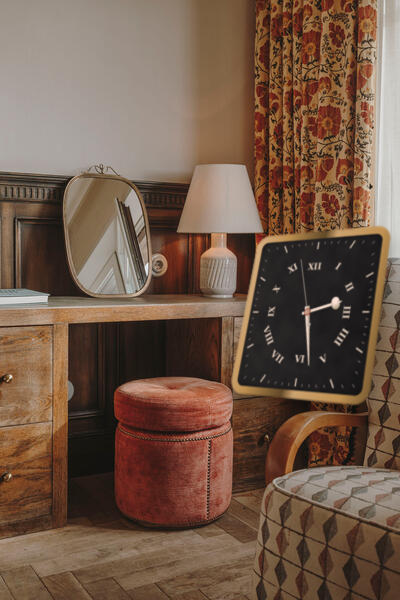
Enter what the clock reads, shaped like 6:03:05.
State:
2:27:57
